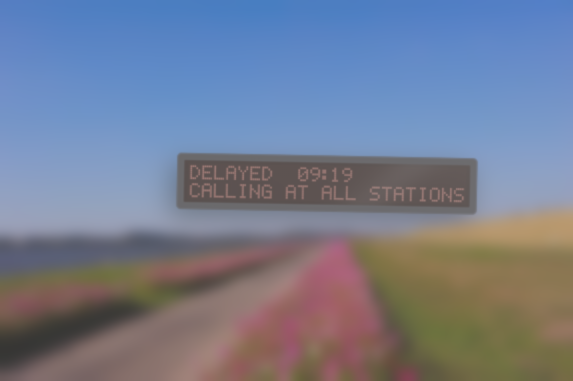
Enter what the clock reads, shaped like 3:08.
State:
9:19
